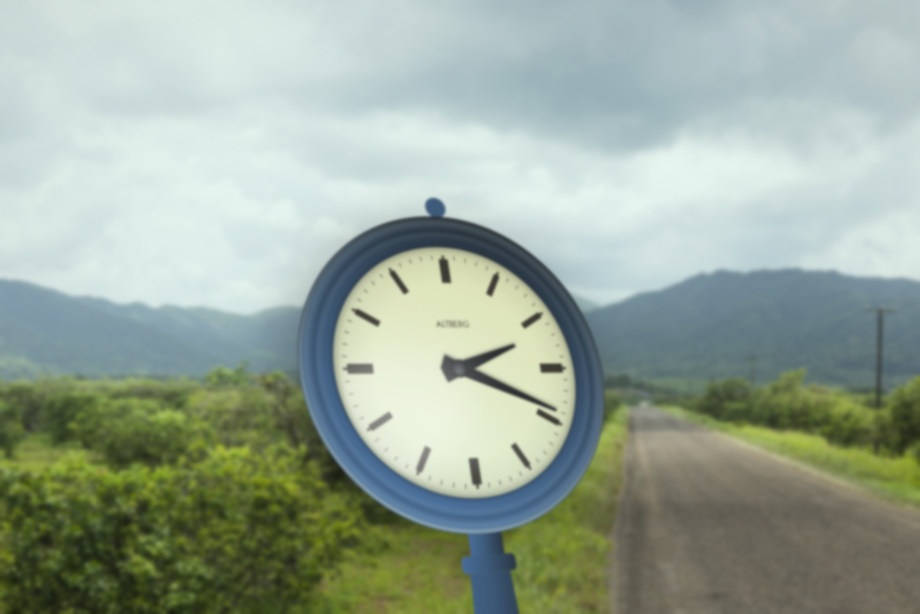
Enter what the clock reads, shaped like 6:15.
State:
2:19
